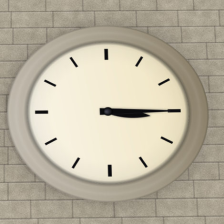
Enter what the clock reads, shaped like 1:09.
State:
3:15
